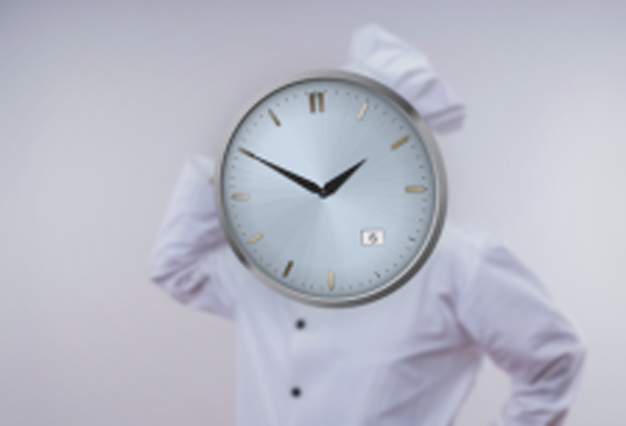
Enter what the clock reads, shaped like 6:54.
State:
1:50
